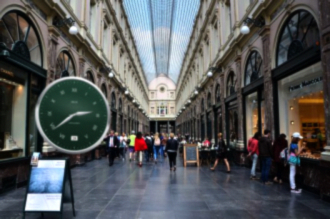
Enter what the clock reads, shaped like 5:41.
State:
2:39
